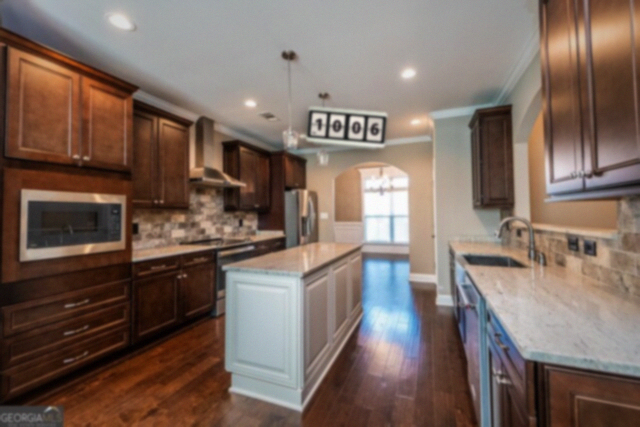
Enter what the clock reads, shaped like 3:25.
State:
10:06
